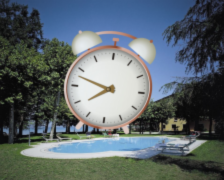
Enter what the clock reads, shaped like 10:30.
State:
7:48
